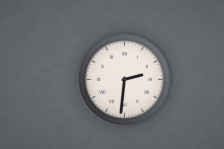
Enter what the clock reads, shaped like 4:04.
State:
2:31
